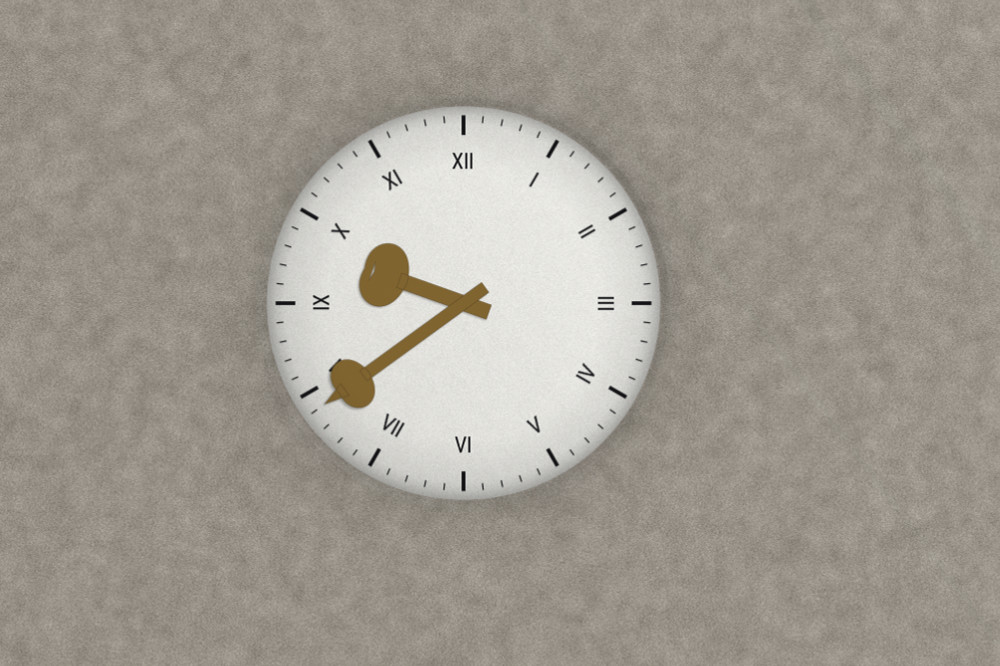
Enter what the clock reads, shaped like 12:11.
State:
9:39
